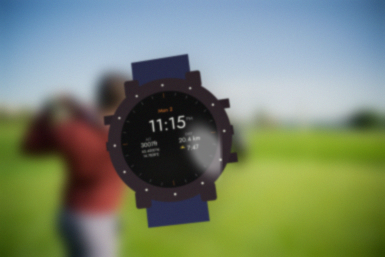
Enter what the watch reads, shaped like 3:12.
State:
11:15
